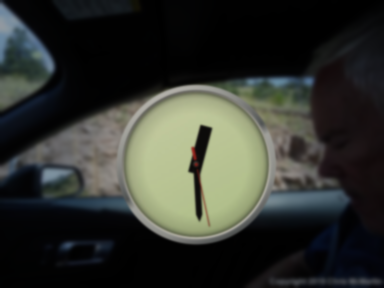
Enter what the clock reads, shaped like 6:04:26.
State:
12:29:28
